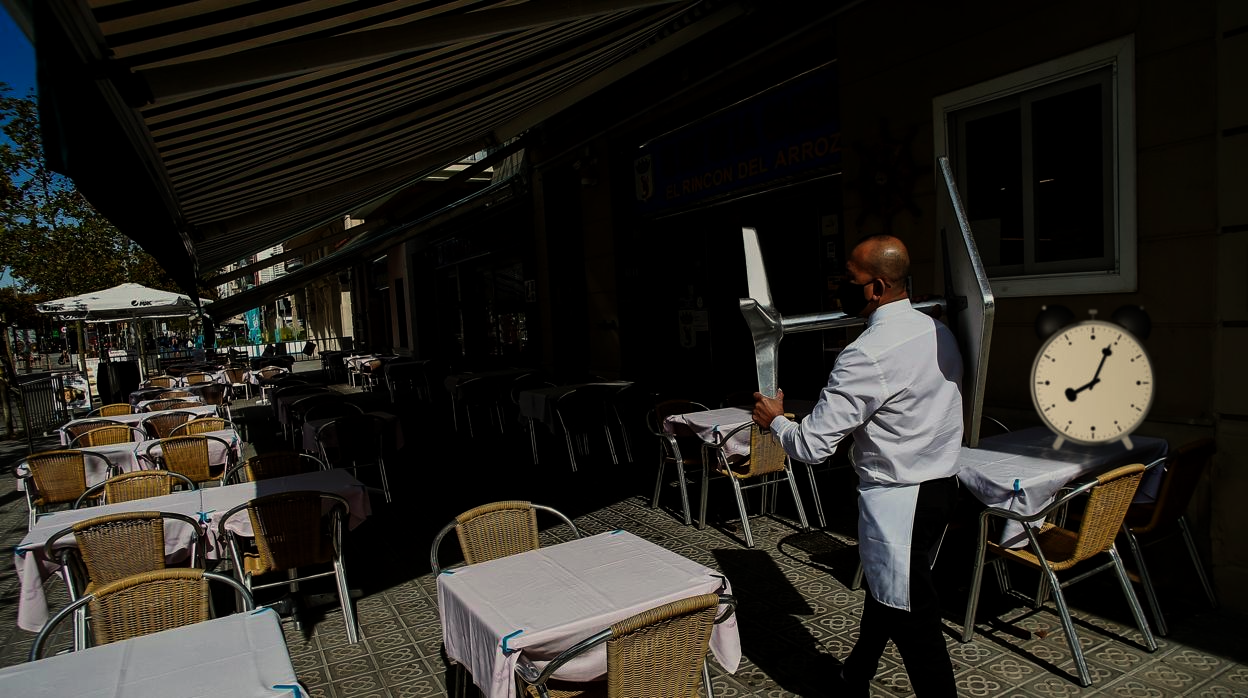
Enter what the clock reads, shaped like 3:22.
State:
8:04
